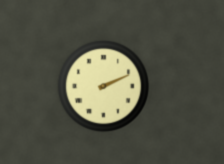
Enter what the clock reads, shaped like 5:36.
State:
2:11
